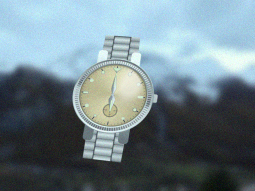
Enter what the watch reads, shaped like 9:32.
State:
6:00
